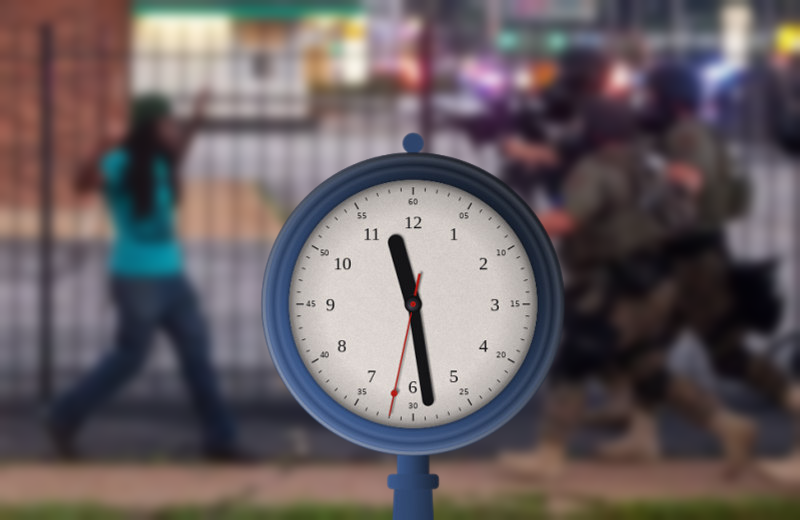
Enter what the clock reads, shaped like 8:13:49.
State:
11:28:32
